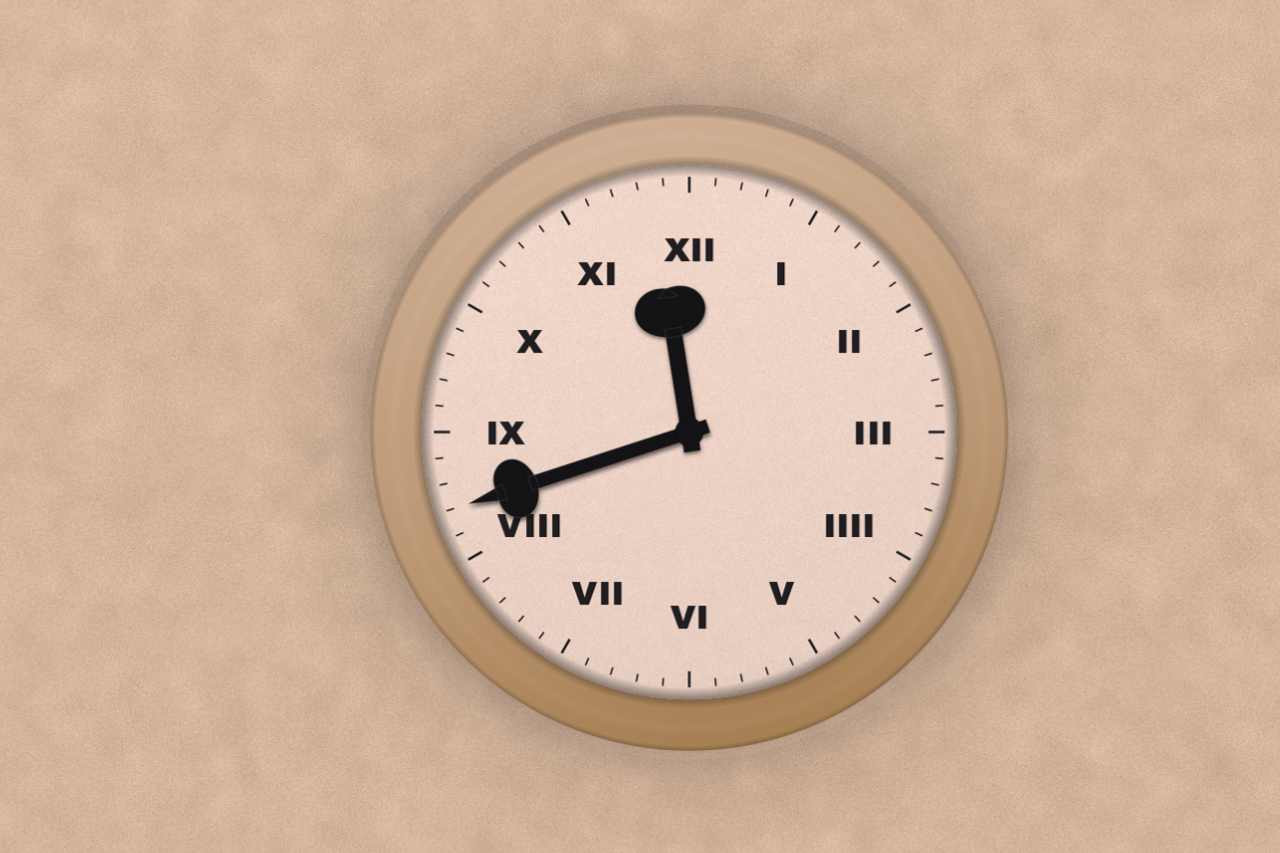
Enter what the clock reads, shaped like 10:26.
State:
11:42
